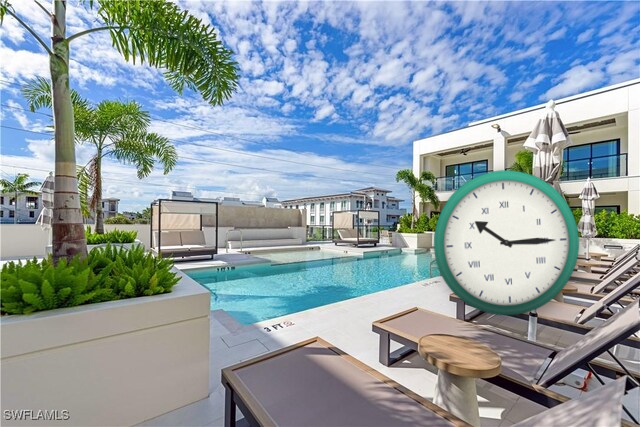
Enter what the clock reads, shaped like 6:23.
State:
10:15
